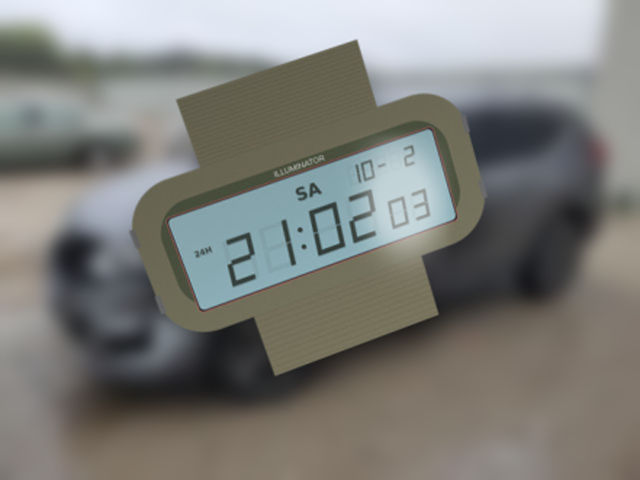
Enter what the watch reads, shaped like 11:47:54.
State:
21:02:03
